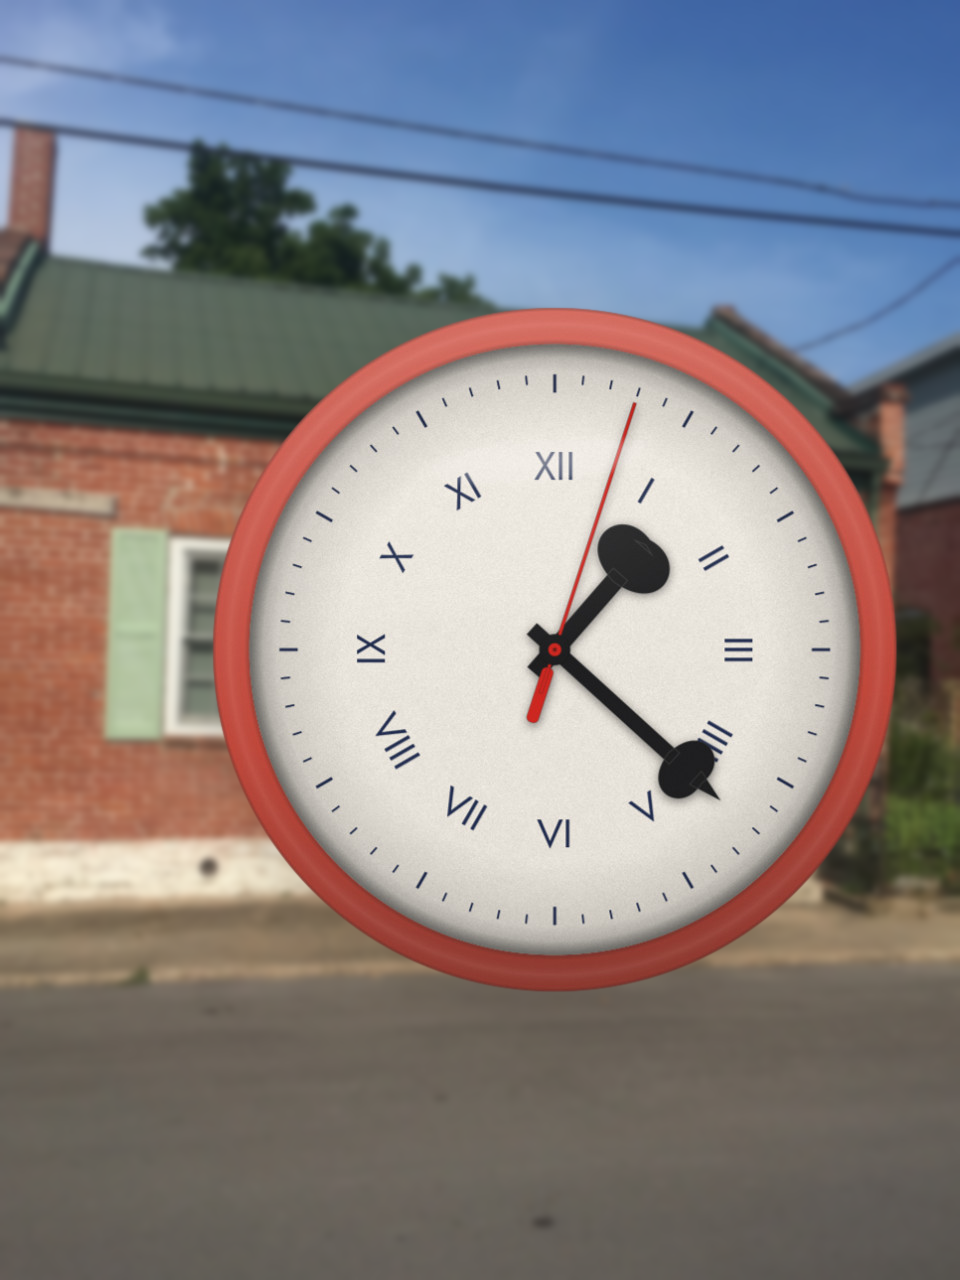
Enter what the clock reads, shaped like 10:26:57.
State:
1:22:03
